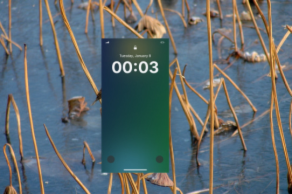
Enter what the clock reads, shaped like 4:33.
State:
0:03
